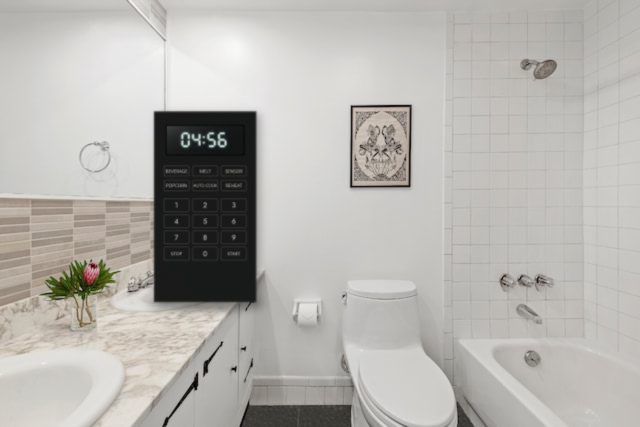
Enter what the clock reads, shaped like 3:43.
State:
4:56
